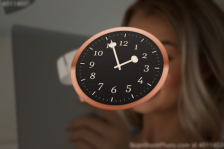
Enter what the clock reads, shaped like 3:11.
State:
1:56
